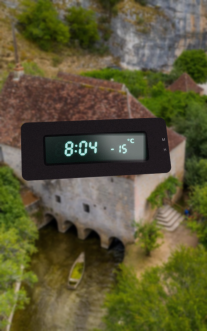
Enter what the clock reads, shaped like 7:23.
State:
8:04
